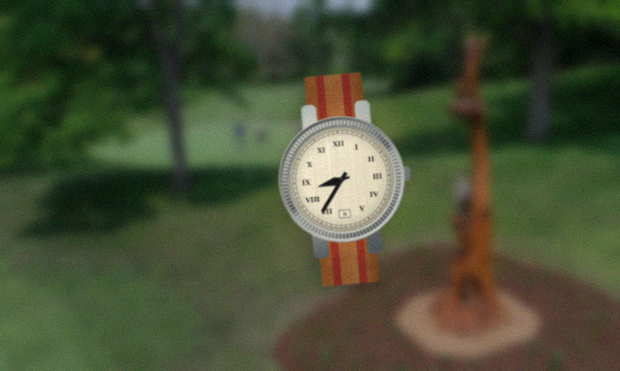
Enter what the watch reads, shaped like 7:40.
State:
8:36
